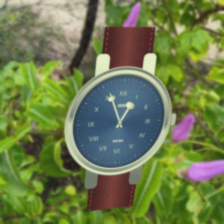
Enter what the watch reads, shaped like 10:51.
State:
12:56
